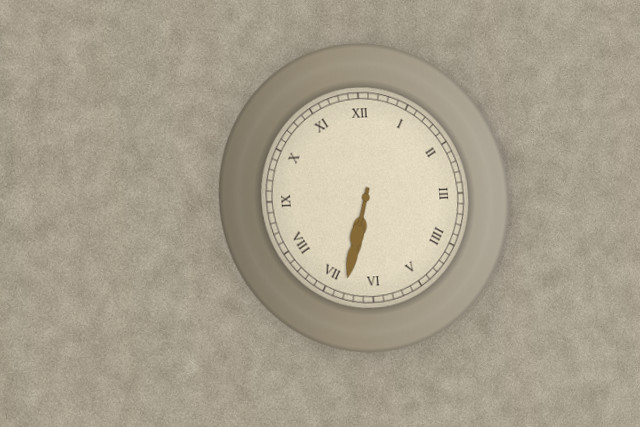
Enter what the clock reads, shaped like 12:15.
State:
6:33
